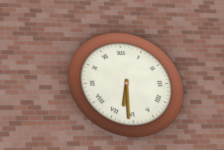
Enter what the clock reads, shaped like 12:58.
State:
6:31
